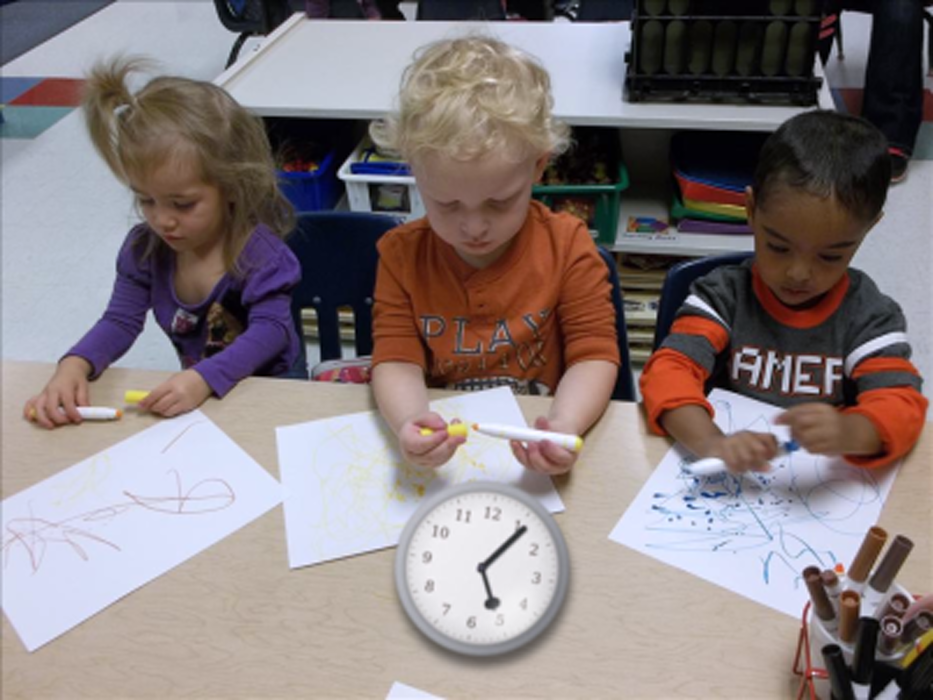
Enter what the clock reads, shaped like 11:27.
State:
5:06
